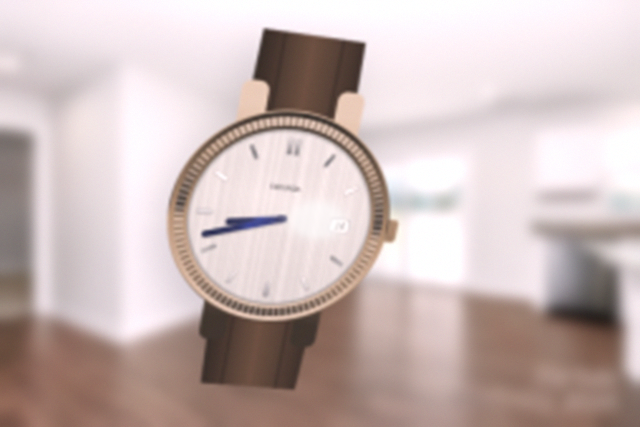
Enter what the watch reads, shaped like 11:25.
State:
8:42
